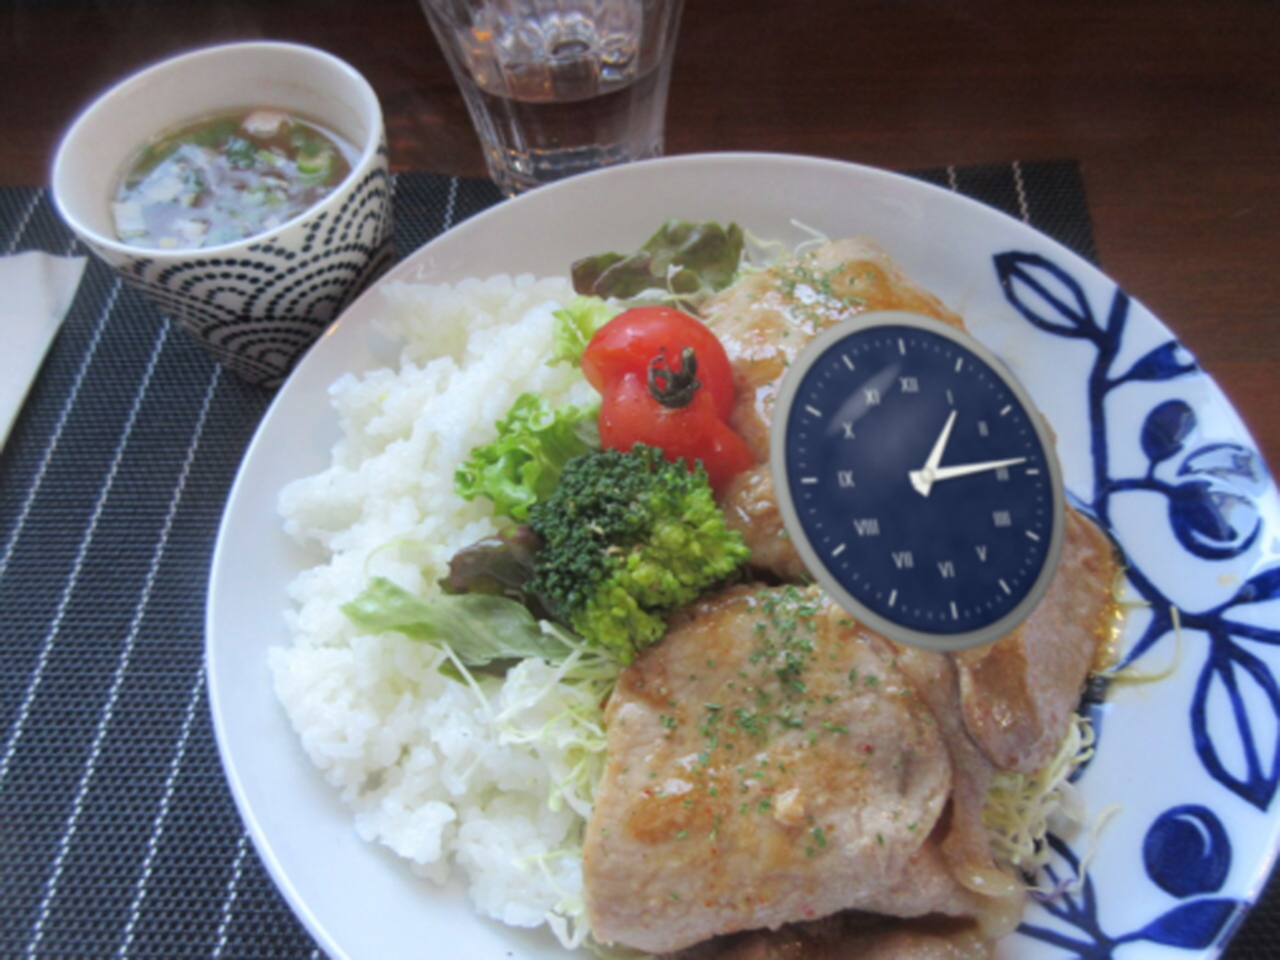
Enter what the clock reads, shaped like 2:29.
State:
1:14
